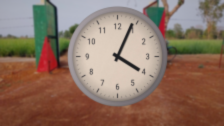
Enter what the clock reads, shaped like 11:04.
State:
4:04
